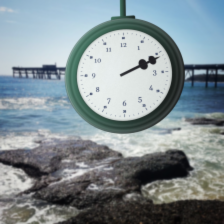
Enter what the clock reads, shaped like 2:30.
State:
2:11
